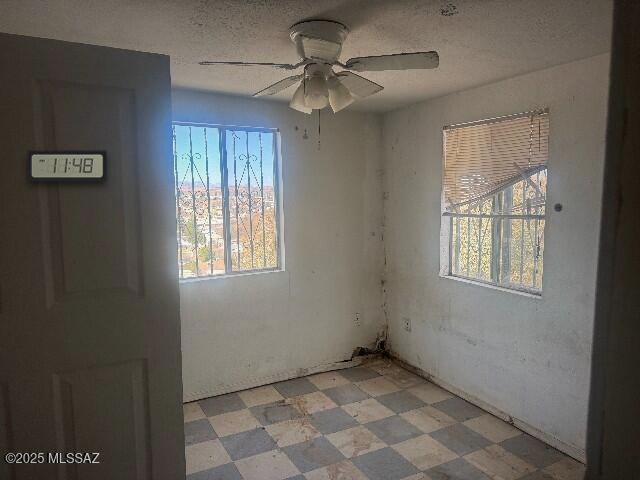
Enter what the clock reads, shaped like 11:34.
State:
11:48
